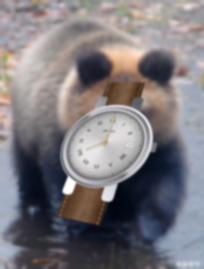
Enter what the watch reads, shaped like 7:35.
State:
8:00
